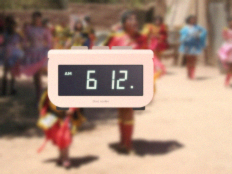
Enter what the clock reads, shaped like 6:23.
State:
6:12
